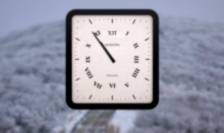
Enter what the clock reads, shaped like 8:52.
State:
10:54
